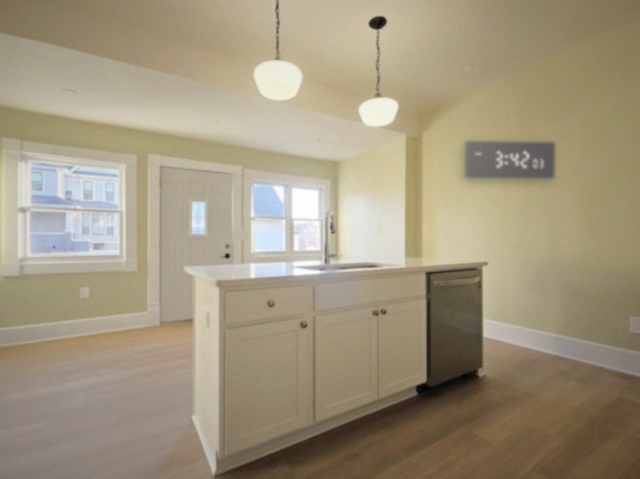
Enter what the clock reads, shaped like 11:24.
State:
3:42
